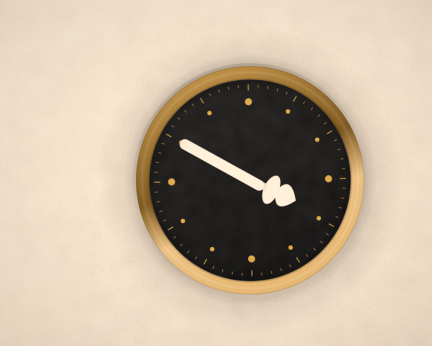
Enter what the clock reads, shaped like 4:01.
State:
3:50
